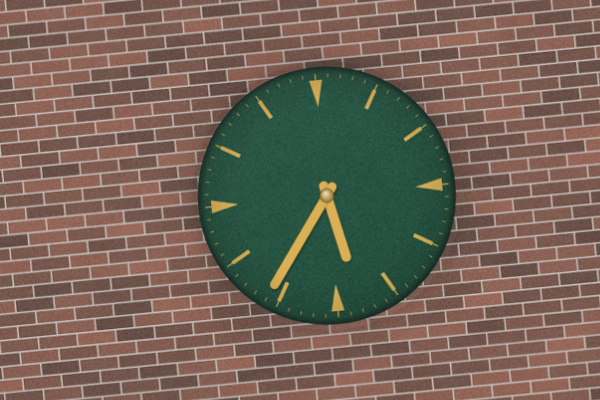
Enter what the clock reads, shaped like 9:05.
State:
5:36
